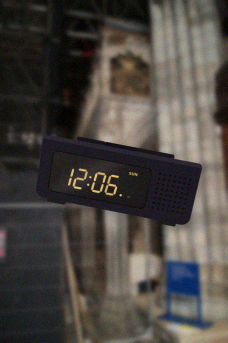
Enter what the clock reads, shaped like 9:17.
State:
12:06
